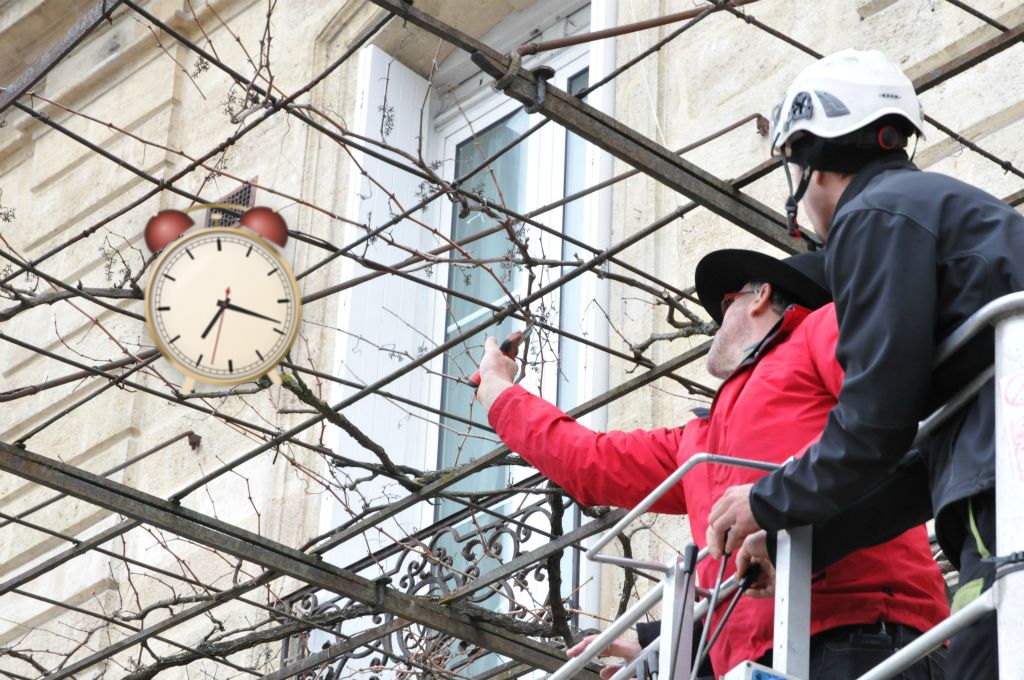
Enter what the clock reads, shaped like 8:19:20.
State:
7:18:33
